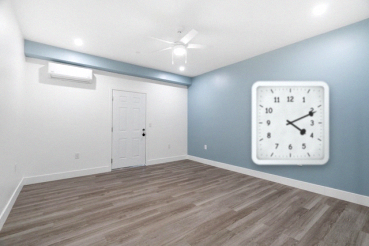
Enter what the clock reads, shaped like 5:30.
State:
4:11
